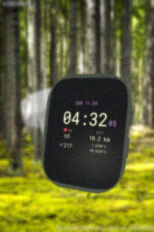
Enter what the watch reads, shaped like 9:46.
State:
4:32
